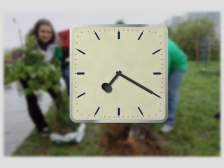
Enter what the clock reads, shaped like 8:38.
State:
7:20
